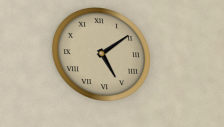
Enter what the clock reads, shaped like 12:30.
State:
5:09
